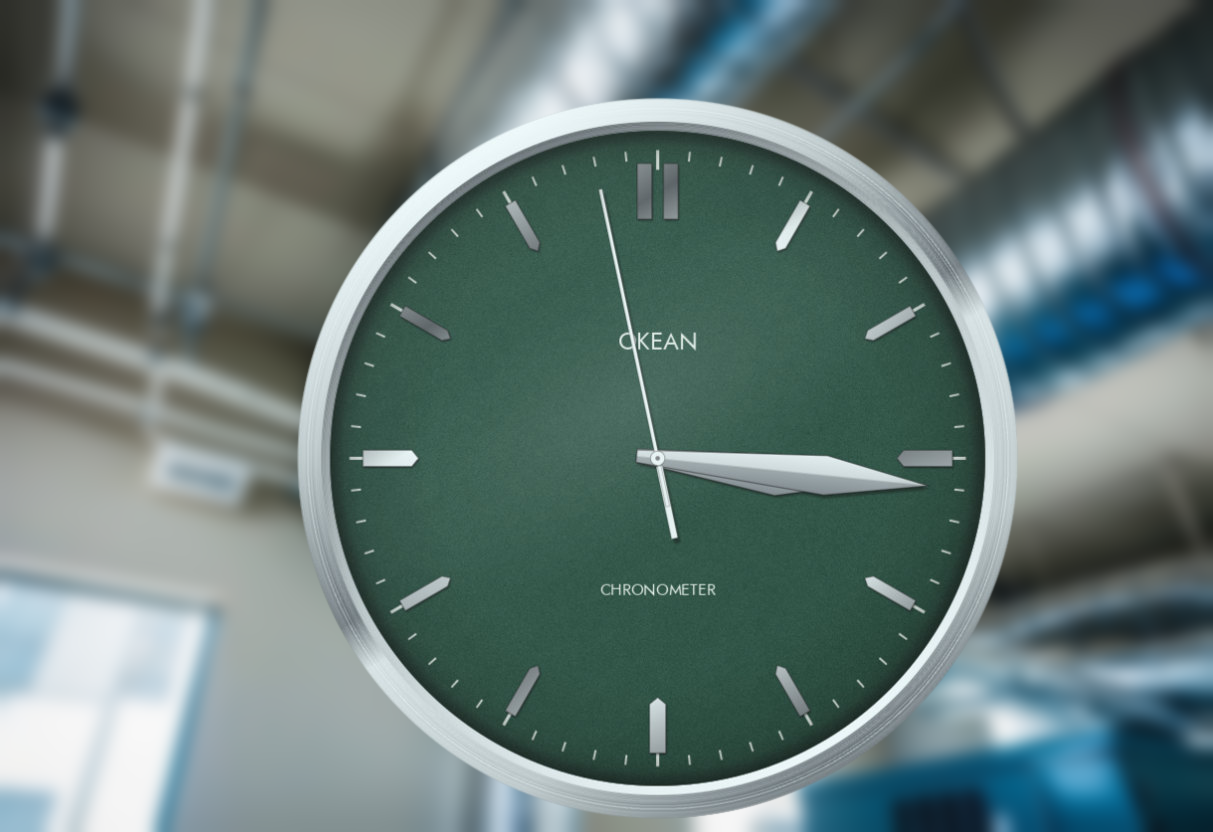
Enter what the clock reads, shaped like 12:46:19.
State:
3:15:58
